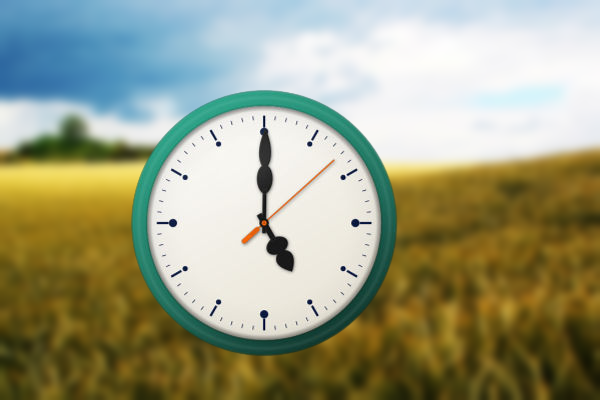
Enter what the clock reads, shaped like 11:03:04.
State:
5:00:08
